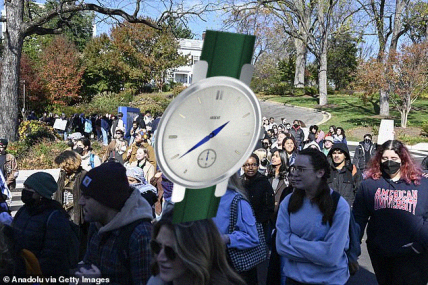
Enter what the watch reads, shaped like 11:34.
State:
1:39
